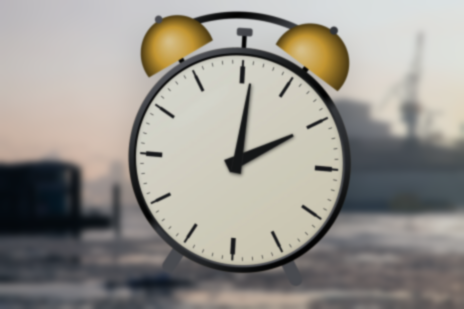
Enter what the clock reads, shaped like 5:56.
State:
2:01
